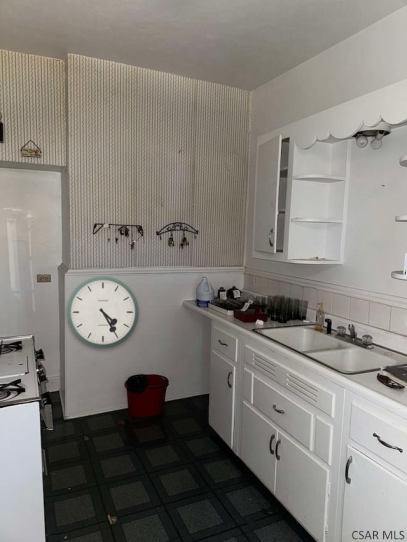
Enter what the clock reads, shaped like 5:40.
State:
4:25
